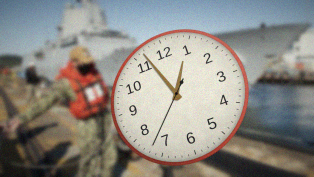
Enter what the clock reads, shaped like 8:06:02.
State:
12:56:37
